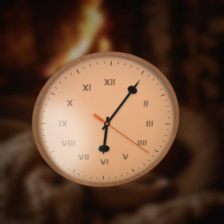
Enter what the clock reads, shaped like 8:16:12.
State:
6:05:21
